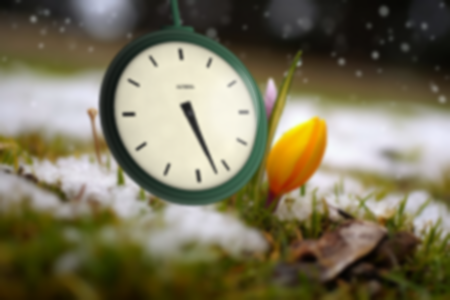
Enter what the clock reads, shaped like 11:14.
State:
5:27
